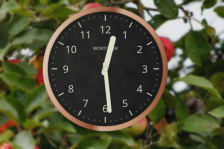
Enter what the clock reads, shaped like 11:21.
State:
12:29
